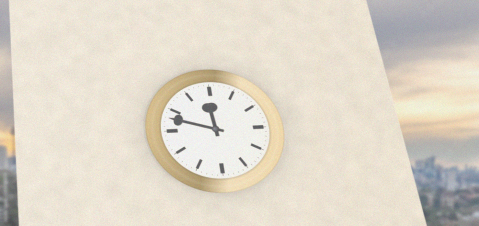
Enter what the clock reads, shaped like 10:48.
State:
11:48
